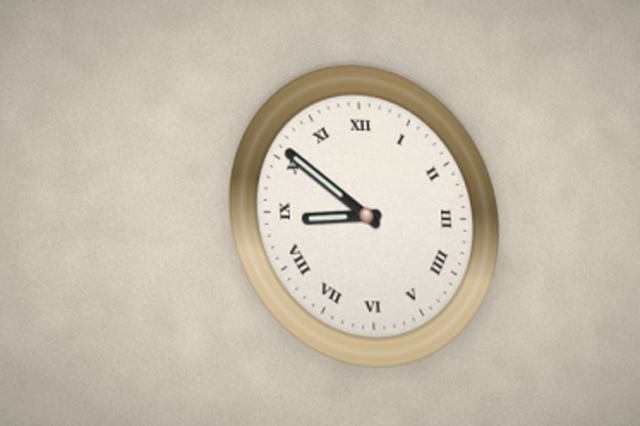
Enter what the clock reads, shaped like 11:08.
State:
8:51
